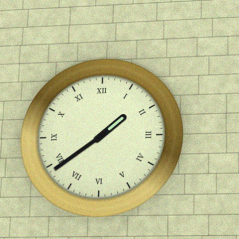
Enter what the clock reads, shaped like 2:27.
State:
1:39
